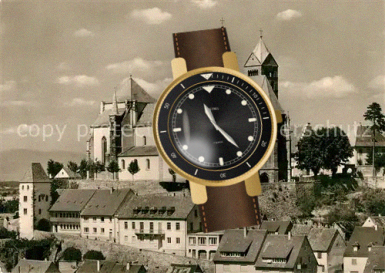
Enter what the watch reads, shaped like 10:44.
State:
11:24
